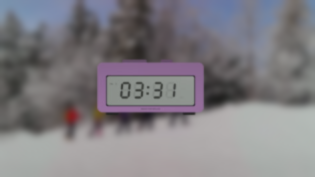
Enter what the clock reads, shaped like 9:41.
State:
3:31
